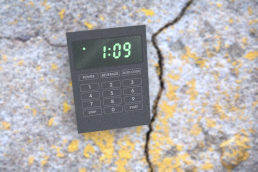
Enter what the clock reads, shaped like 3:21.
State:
1:09
